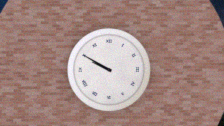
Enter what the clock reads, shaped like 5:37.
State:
9:50
